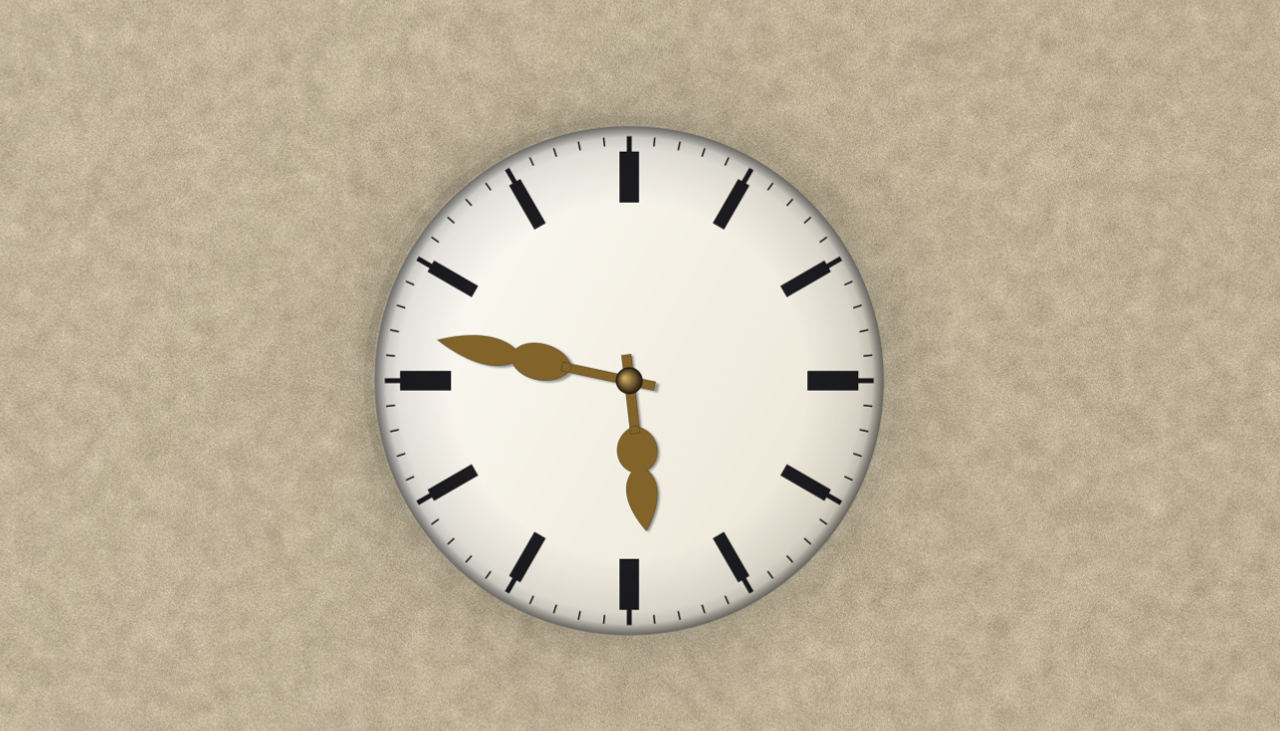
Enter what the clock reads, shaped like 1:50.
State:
5:47
